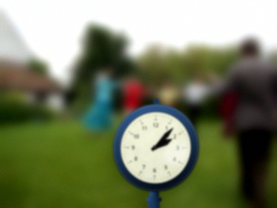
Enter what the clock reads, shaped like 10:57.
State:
2:07
